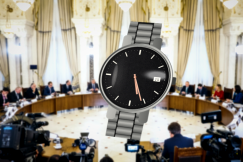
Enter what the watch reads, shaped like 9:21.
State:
5:26
